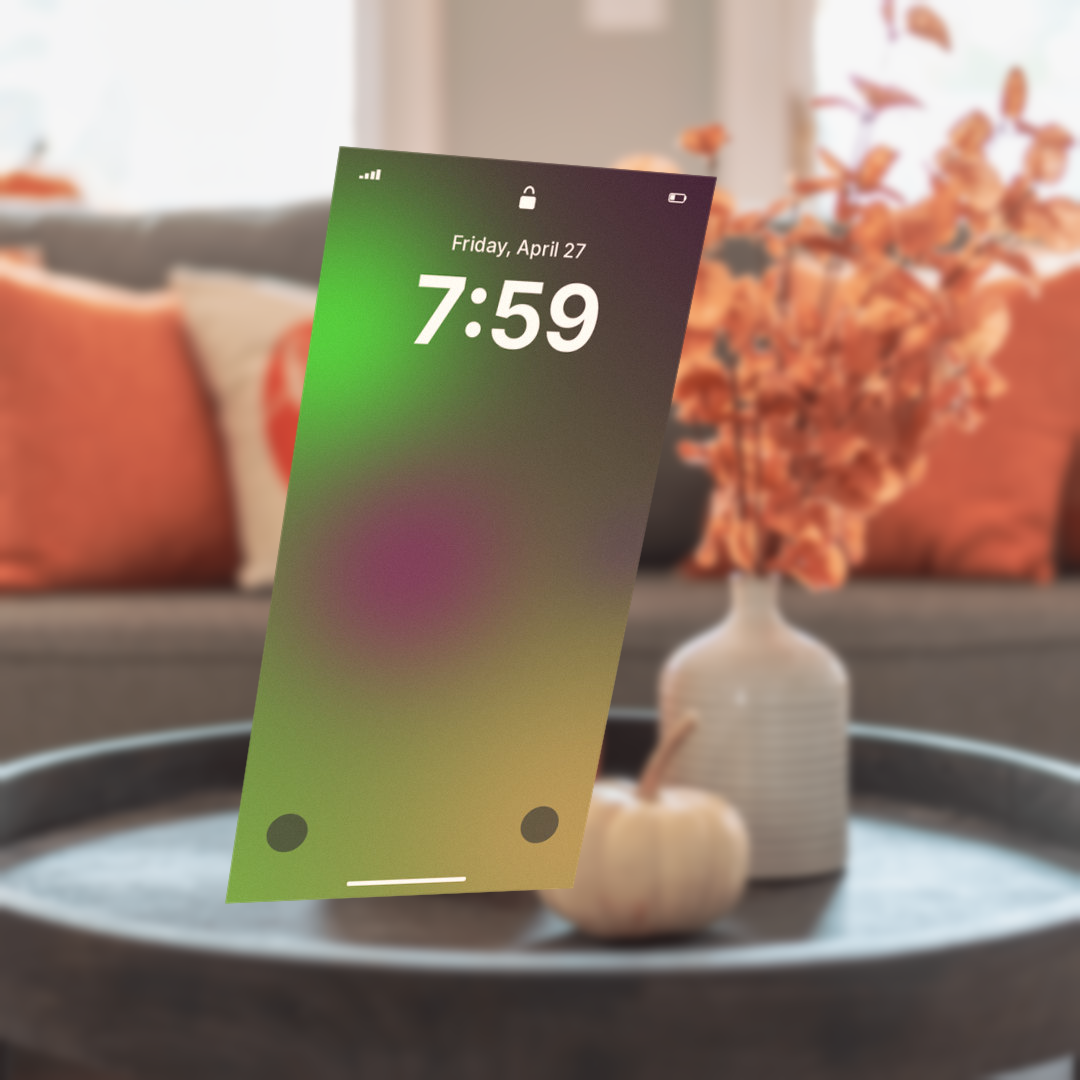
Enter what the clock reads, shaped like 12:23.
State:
7:59
